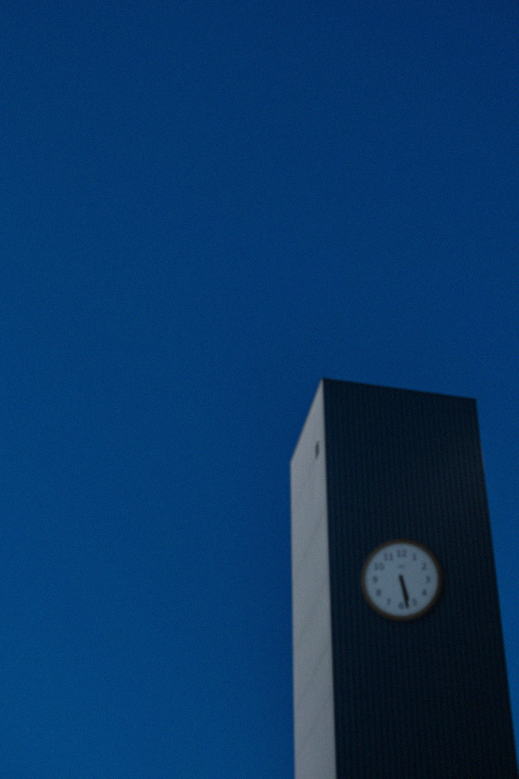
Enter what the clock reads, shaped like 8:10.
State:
5:28
